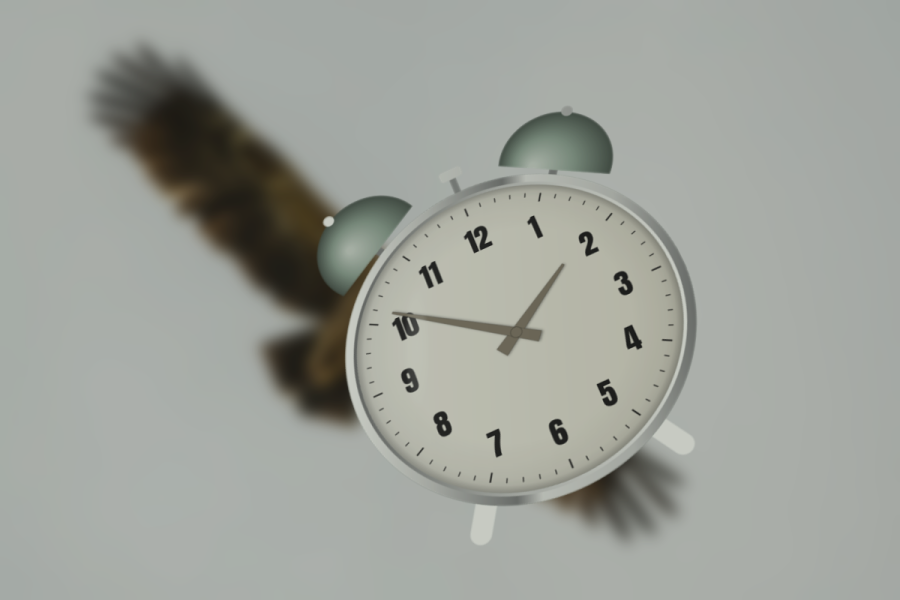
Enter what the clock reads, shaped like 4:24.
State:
1:51
